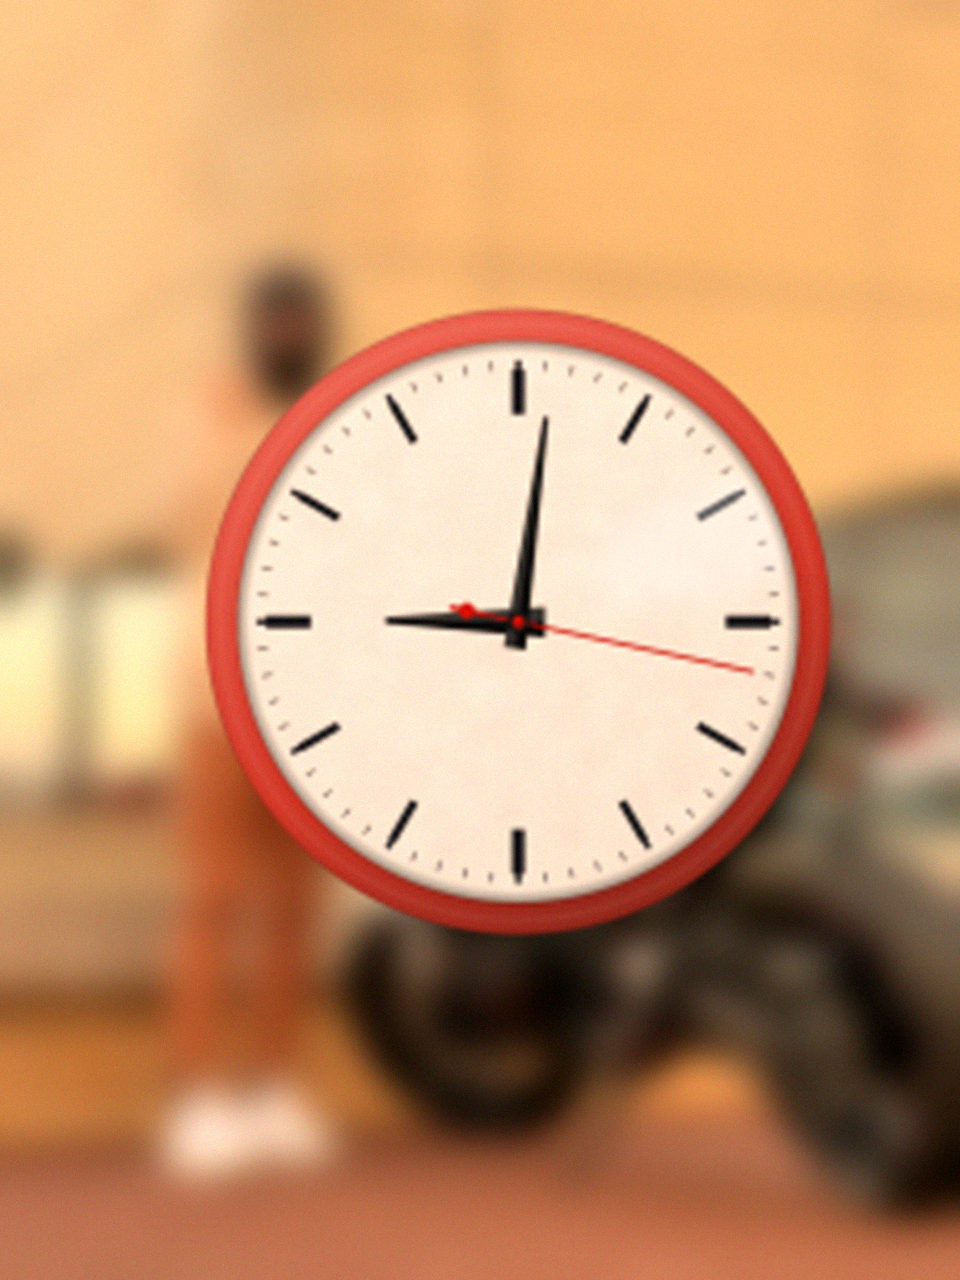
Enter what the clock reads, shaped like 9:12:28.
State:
9:01:17
